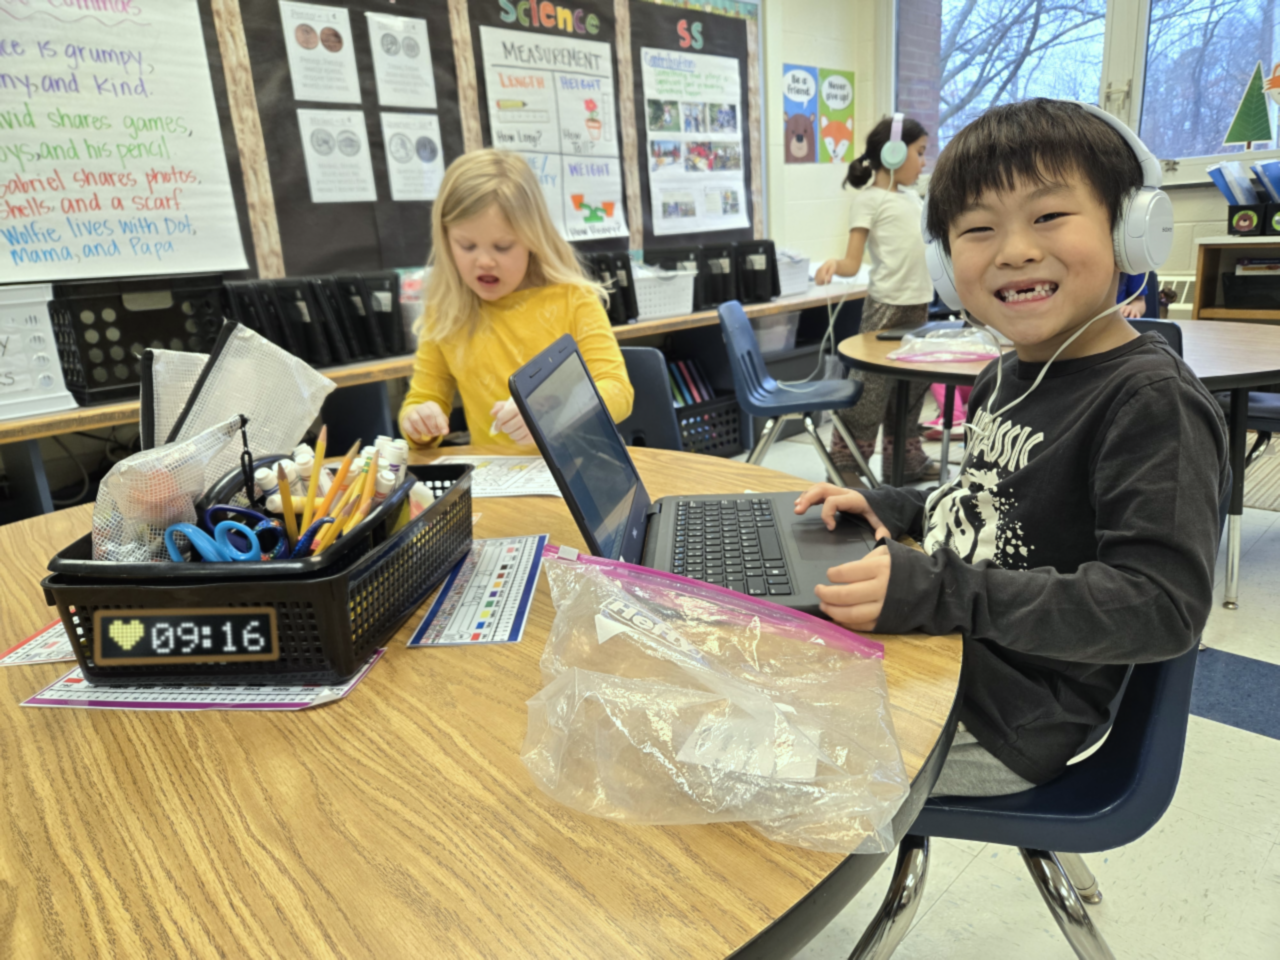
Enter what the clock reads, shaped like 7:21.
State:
9:16
